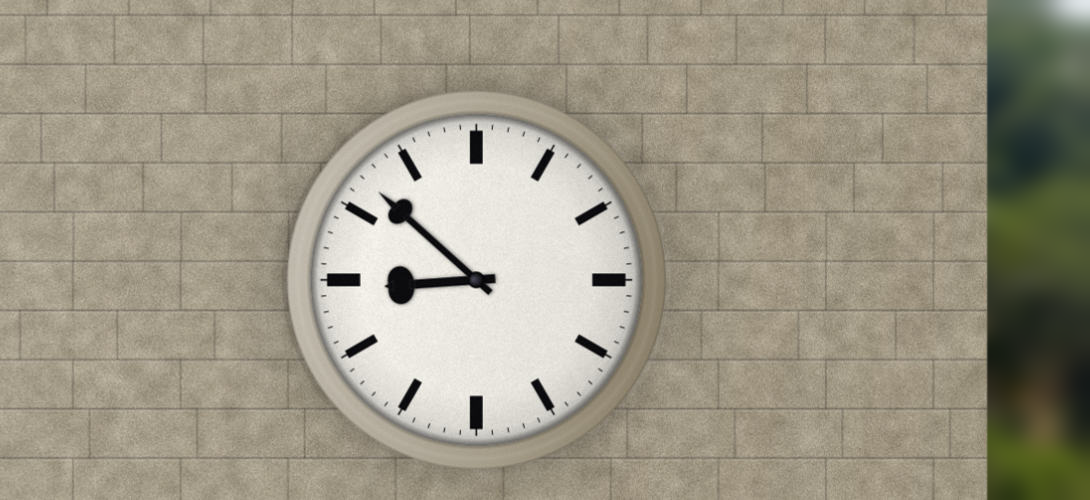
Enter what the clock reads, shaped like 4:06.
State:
8:52
